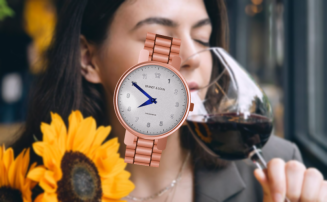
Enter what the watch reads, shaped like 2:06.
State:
7:50
